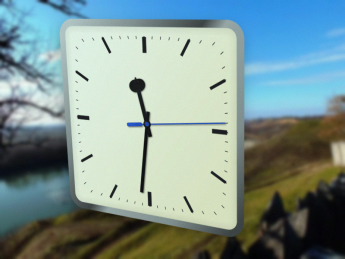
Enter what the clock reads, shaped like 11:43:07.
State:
11:31:14
